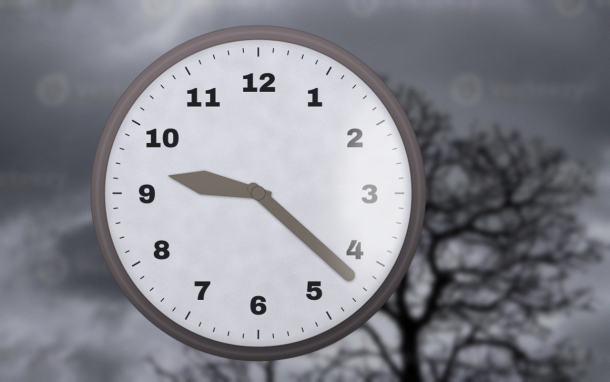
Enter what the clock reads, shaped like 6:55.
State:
9:22
